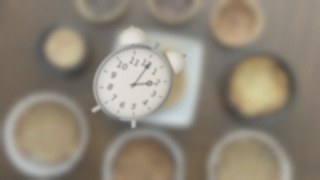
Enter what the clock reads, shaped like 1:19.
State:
2:01
